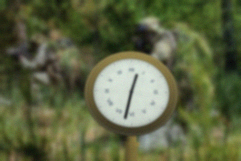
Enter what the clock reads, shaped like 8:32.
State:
12:32
